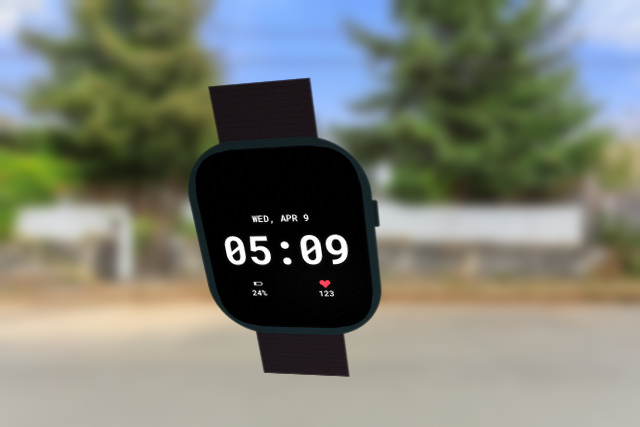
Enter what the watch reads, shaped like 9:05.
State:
5:09
